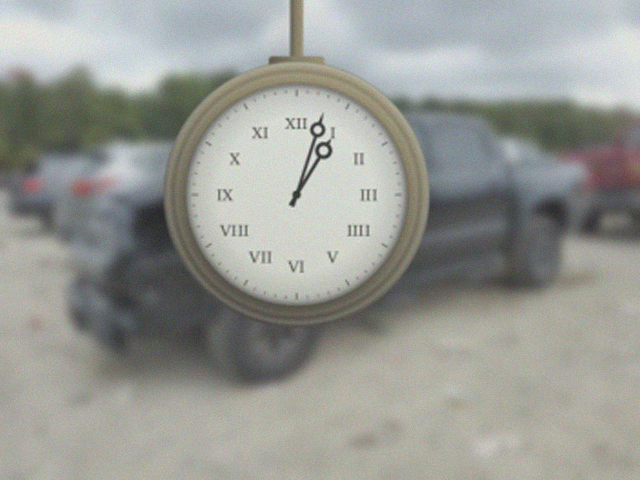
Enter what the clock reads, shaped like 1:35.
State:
1:03
